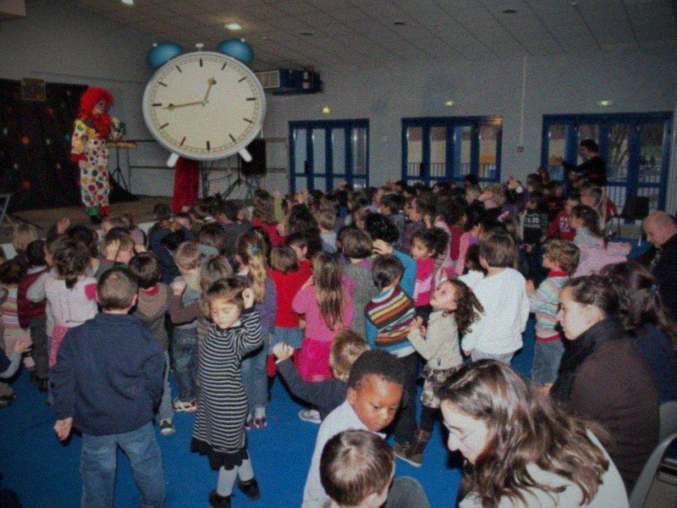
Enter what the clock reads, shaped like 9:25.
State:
12:44
